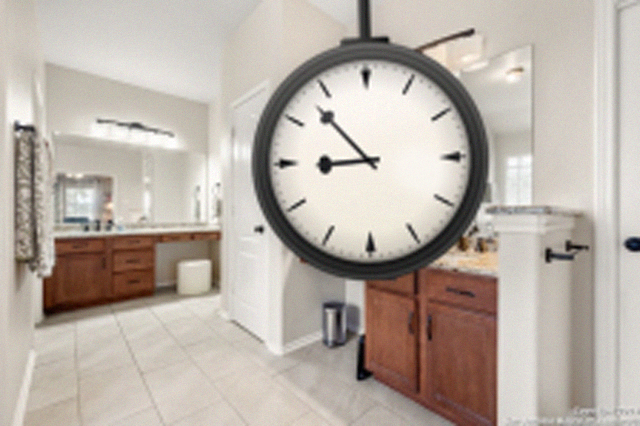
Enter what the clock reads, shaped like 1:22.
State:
8:53
